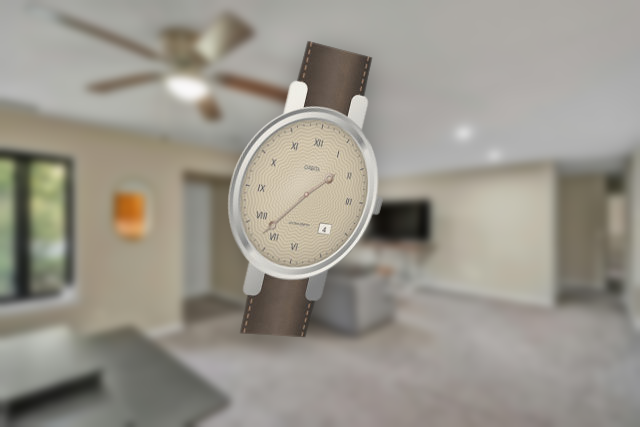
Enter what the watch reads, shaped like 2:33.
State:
1:37
